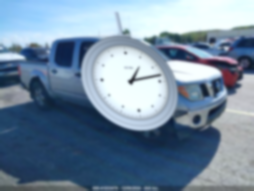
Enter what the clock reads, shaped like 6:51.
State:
1:13
